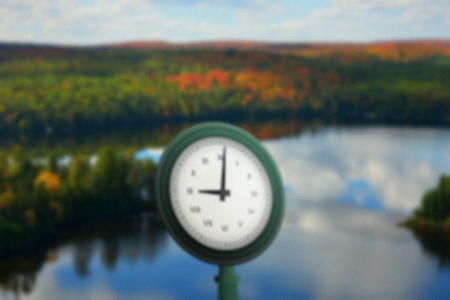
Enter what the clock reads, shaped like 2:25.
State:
9:01
